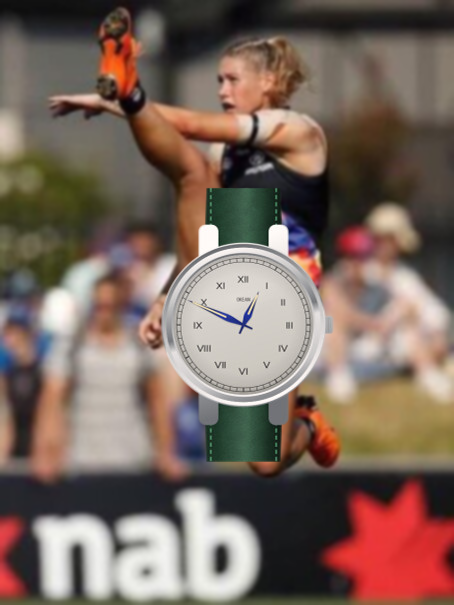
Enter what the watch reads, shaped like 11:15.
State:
12:49
